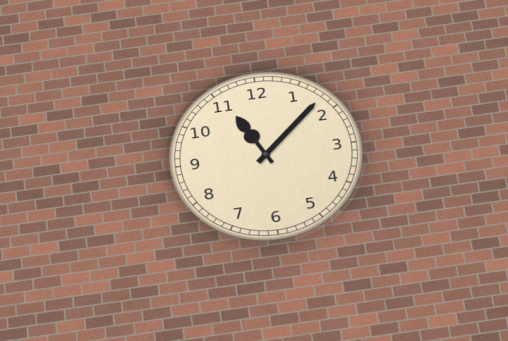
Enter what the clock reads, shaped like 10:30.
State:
11:08
